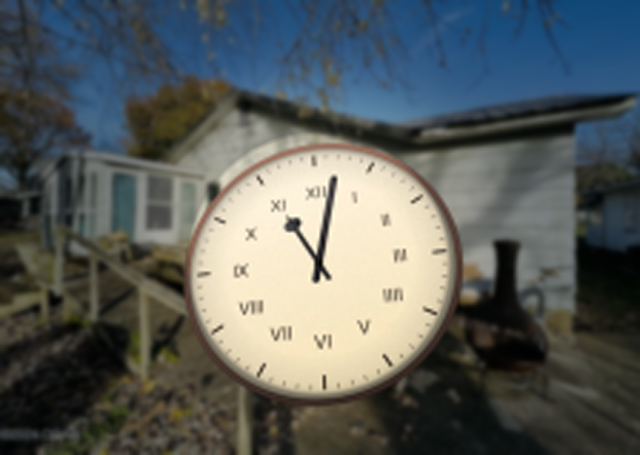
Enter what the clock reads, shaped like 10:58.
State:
11:02
